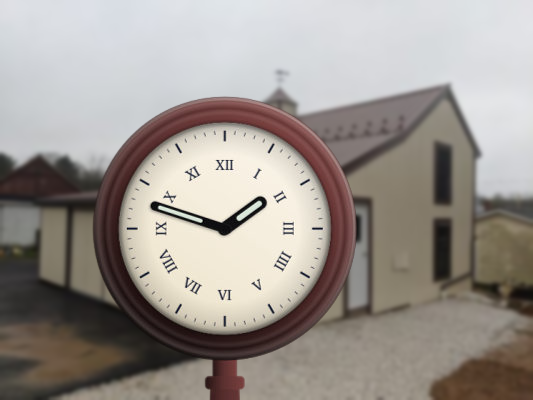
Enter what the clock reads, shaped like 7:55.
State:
1:48
